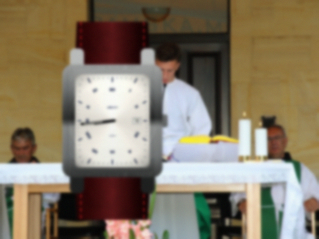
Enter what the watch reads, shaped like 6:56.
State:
8:44
